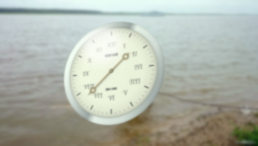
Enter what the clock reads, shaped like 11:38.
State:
1:38
